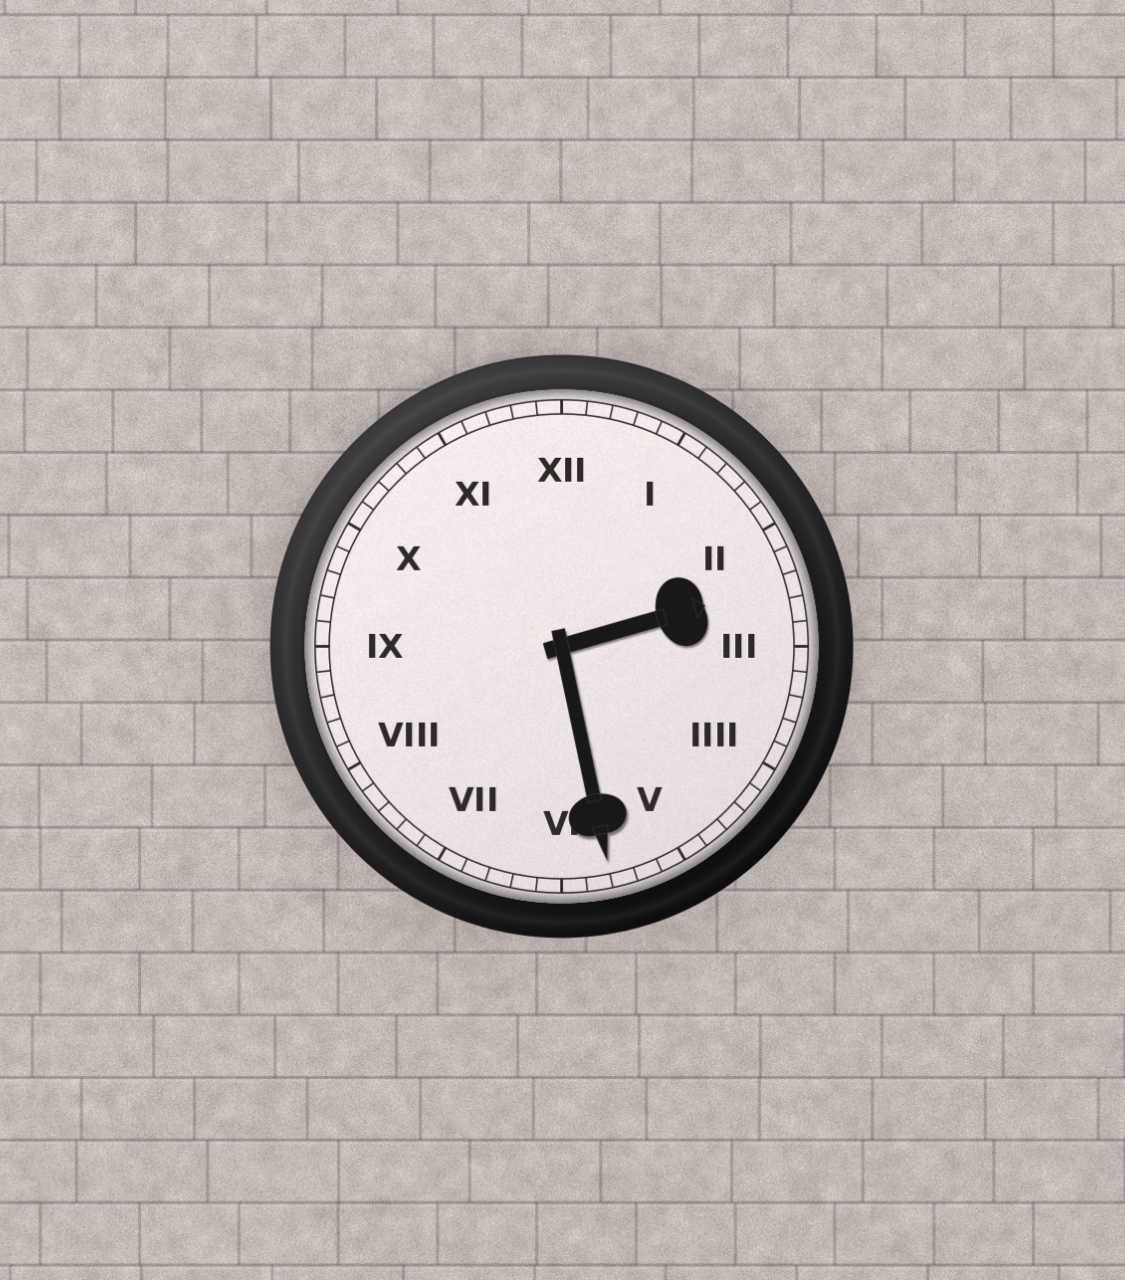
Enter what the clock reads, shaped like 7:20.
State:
2:28
